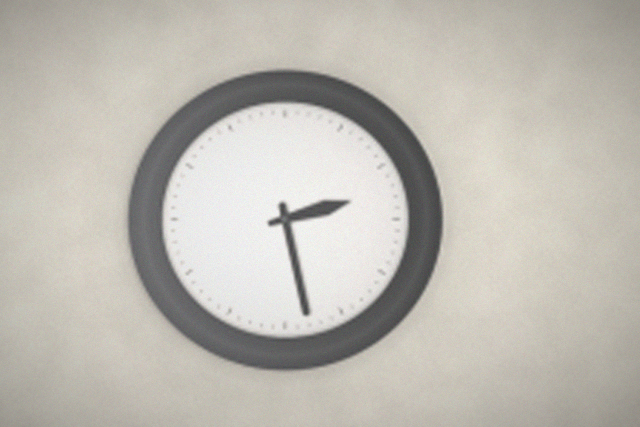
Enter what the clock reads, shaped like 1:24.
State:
2:28
